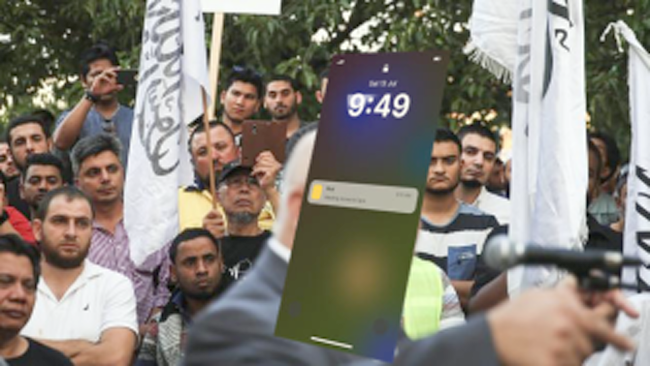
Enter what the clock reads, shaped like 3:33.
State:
9:49
